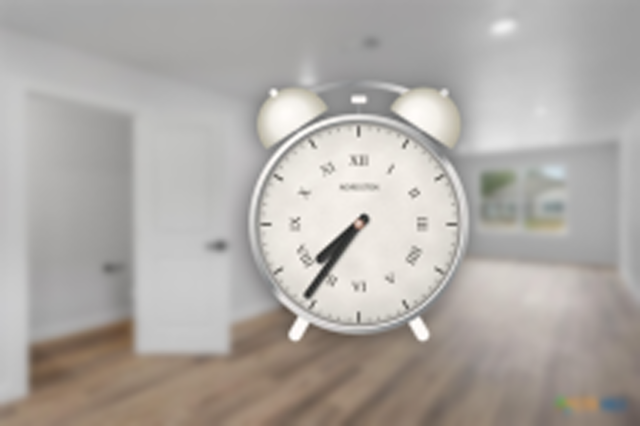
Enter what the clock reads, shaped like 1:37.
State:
7:36
